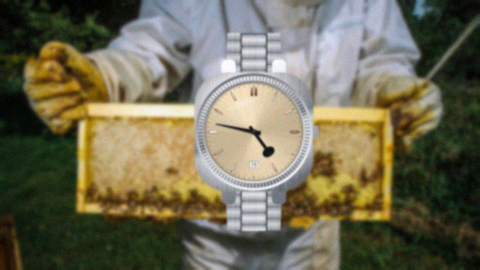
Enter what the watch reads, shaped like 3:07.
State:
4:47
